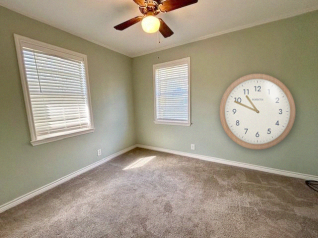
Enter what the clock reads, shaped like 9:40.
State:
10:49
